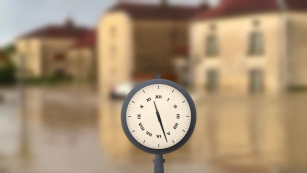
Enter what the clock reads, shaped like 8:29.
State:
11:27
